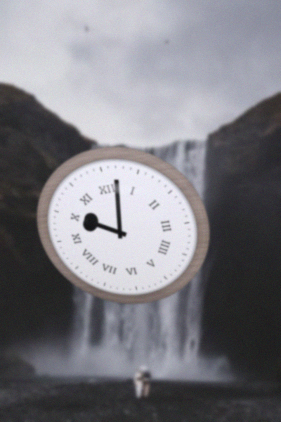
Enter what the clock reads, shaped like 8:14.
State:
10:02
